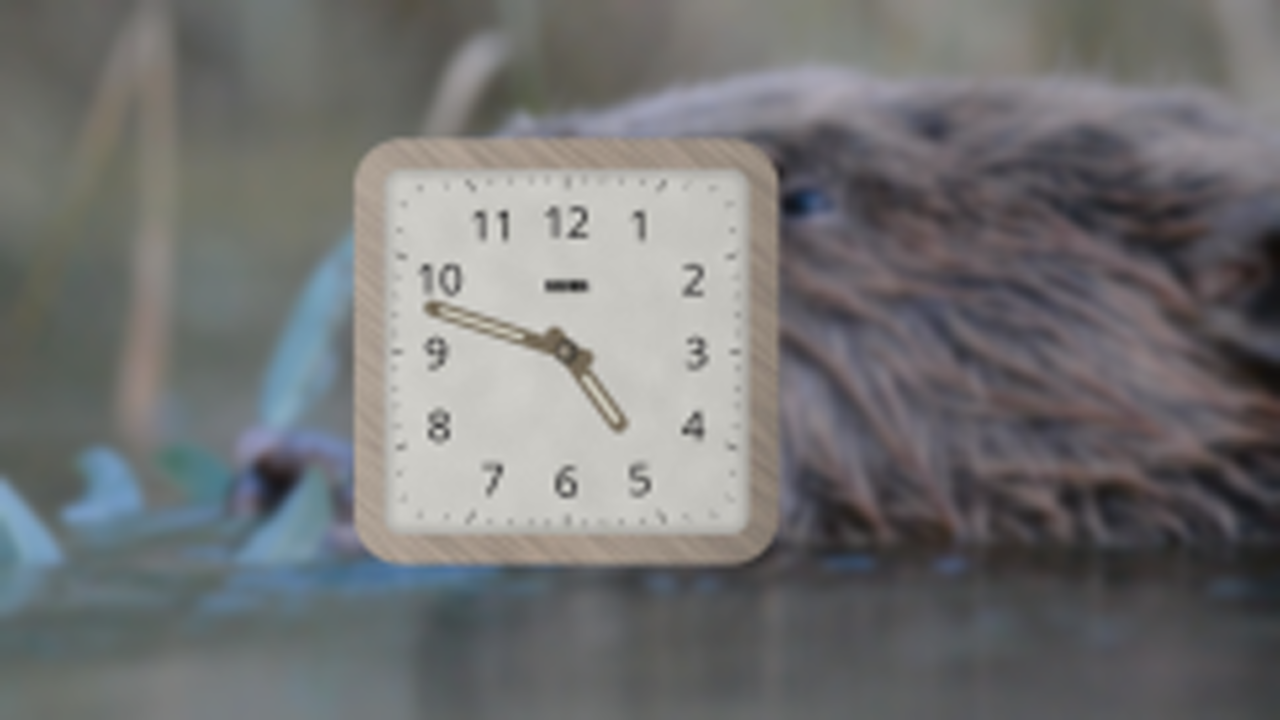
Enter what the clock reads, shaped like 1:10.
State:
4:48
